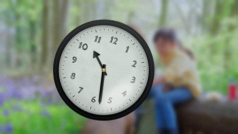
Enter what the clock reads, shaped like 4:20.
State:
10:28
